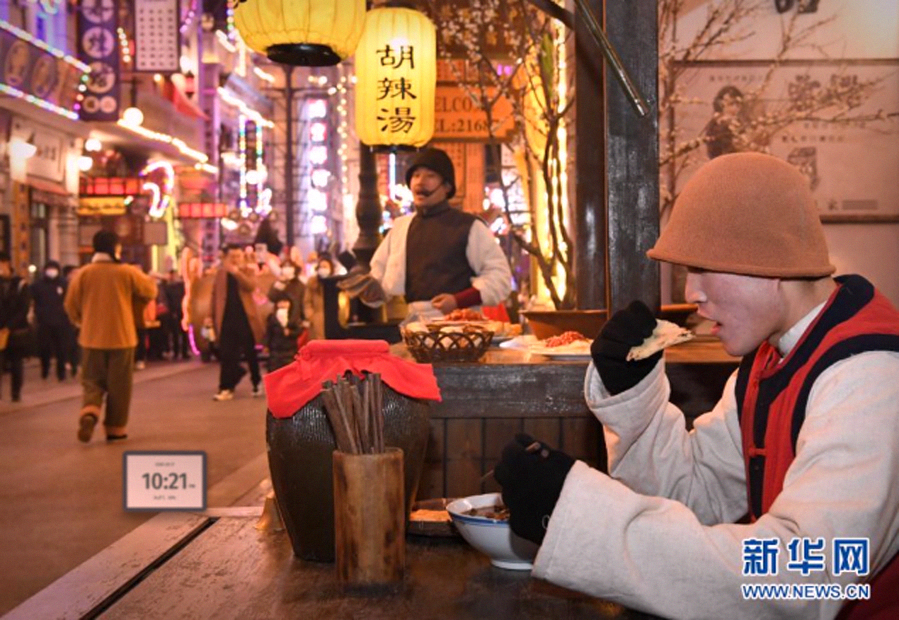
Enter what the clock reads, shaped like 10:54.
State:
10:21
